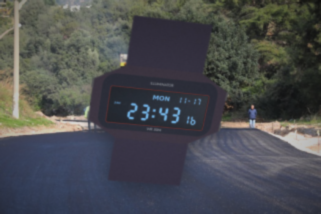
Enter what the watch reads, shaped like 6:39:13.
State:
23:43:16
